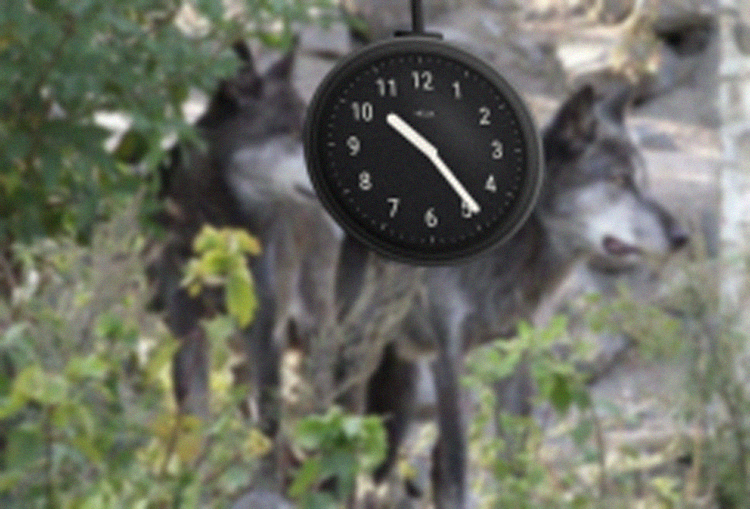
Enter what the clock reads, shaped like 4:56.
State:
10:24
